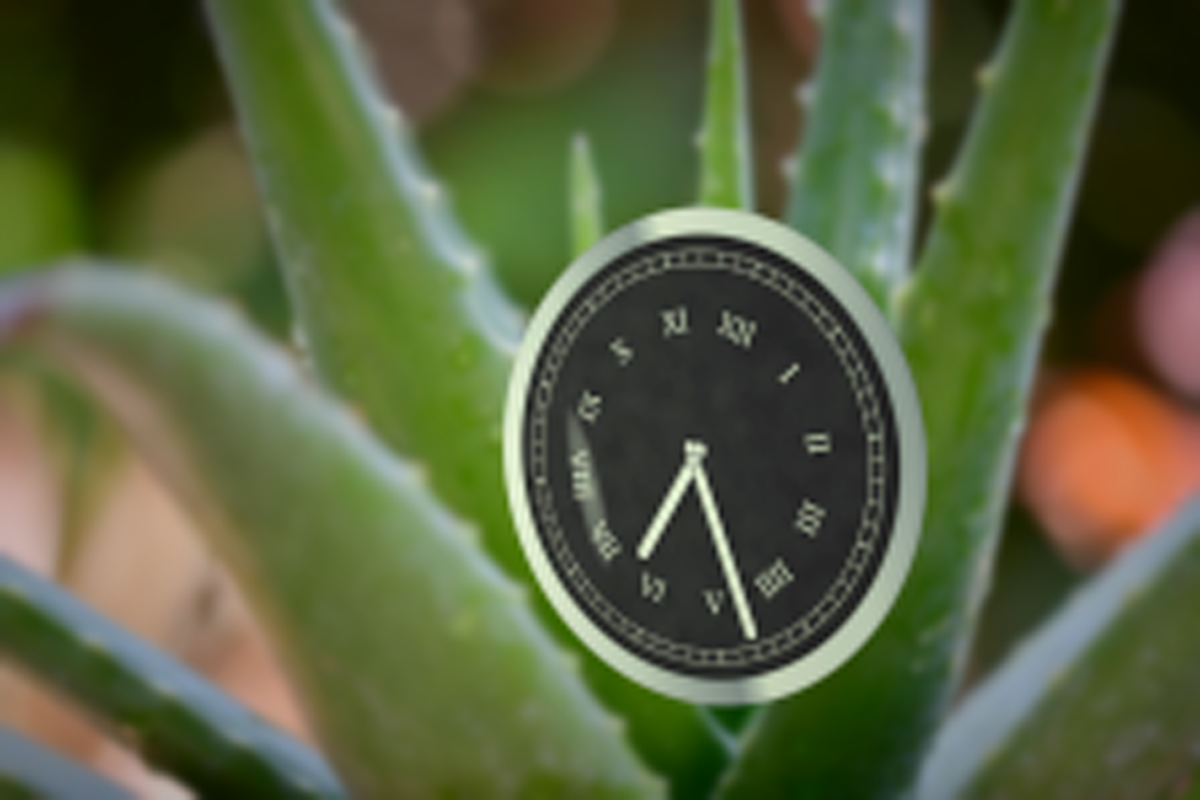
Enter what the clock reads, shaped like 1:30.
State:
6:23
